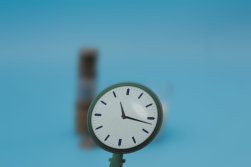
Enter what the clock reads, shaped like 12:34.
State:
11:17
